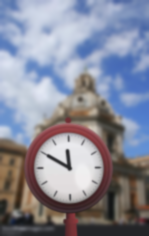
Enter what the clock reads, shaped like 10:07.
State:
11:50
